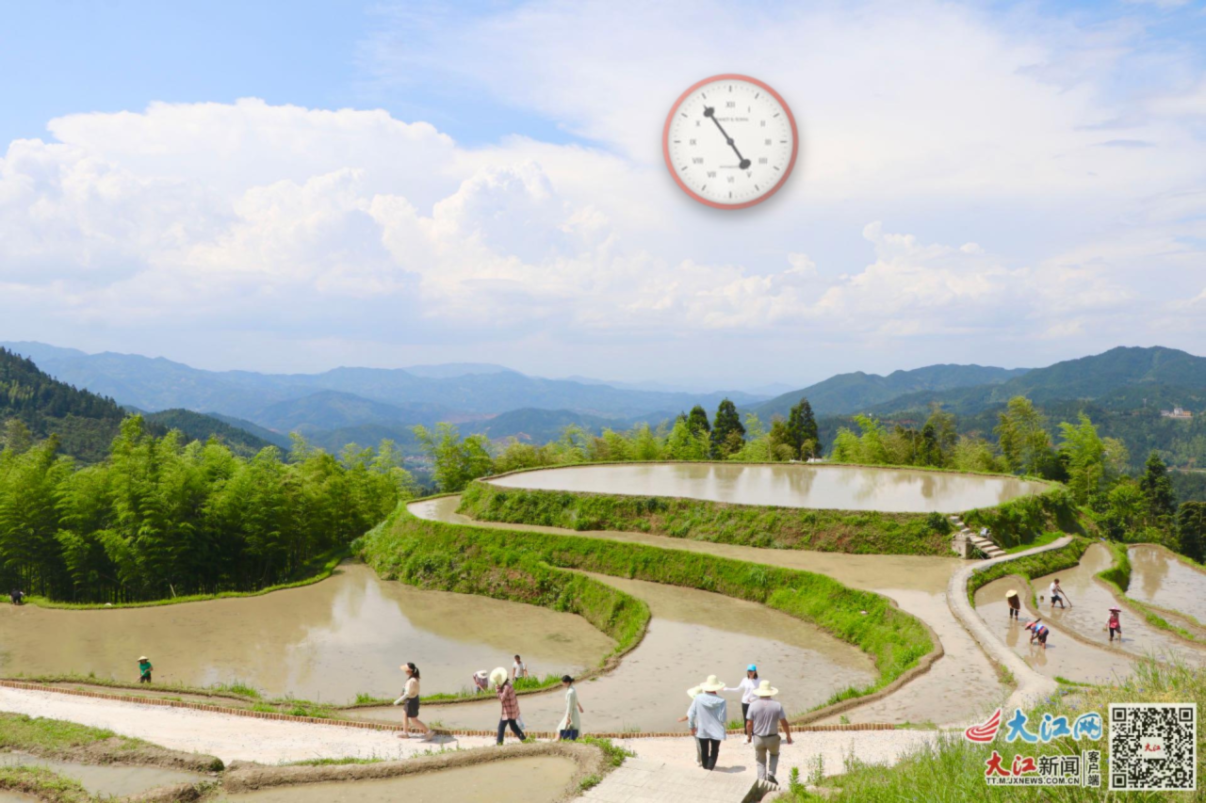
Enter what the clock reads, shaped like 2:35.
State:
4:54
